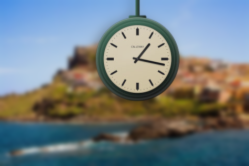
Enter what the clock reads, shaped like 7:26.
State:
1:17
